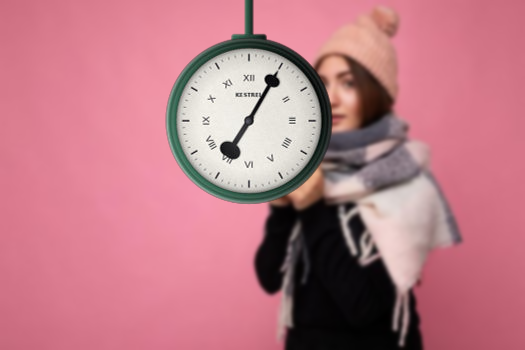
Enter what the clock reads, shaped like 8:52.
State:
7:05
